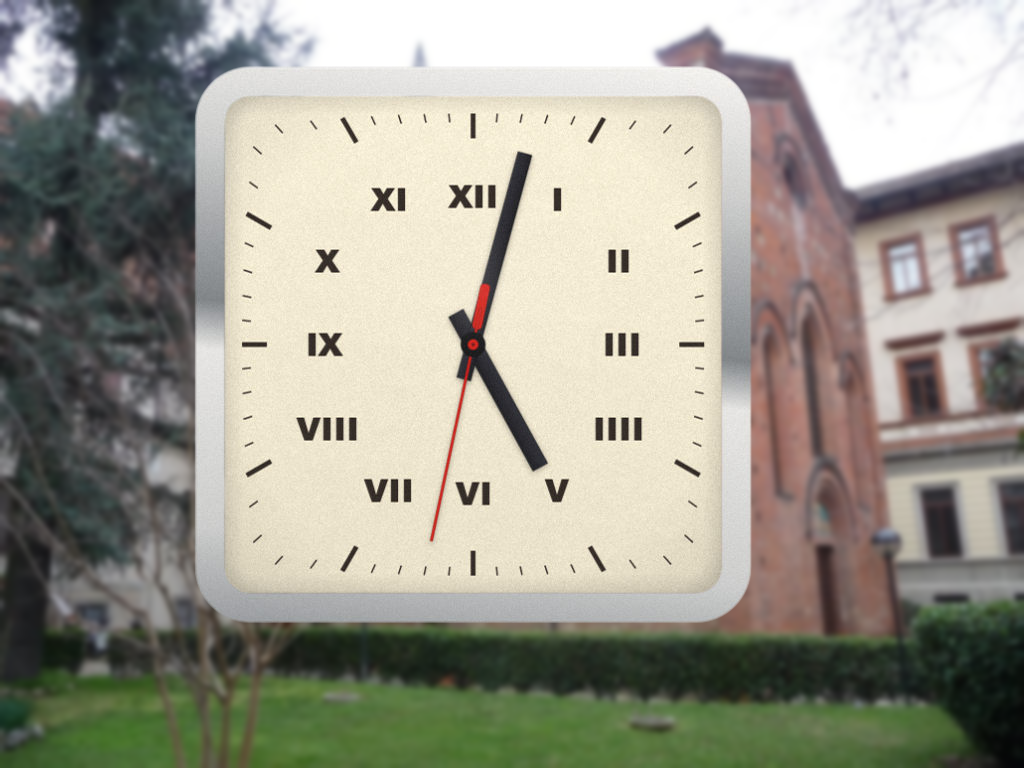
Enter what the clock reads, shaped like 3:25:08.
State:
5:02:32
